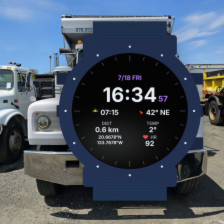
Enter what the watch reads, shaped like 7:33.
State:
16:34
